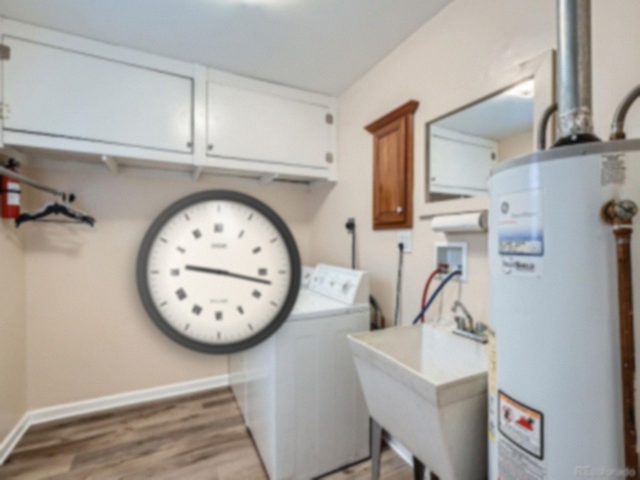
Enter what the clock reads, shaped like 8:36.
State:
9:17
